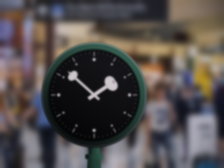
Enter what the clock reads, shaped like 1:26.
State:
1:52
